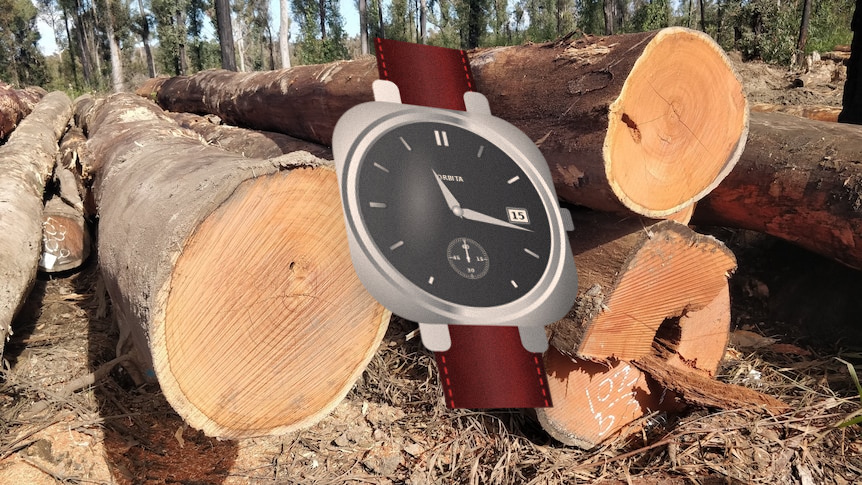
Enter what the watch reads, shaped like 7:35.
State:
11:17
